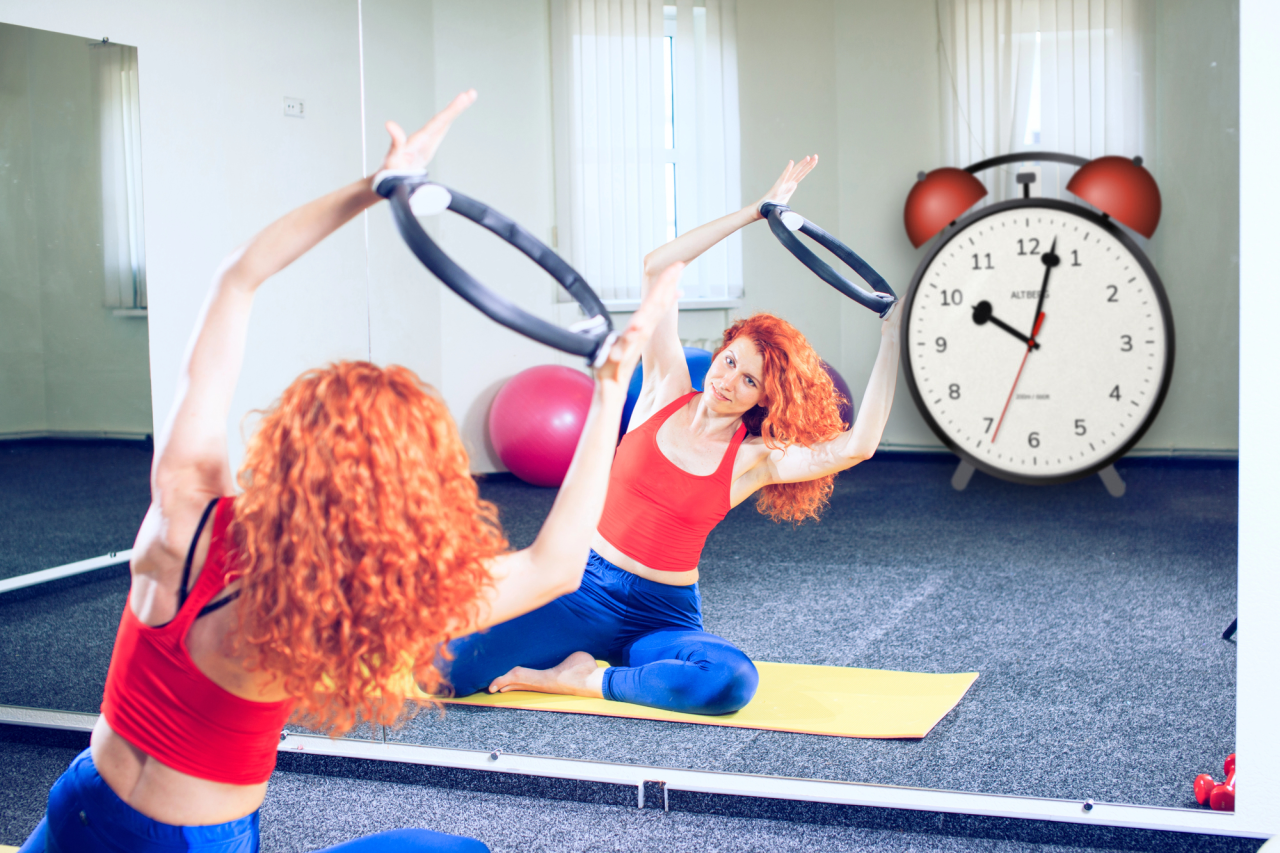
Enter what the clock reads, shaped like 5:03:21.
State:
10:02:34
